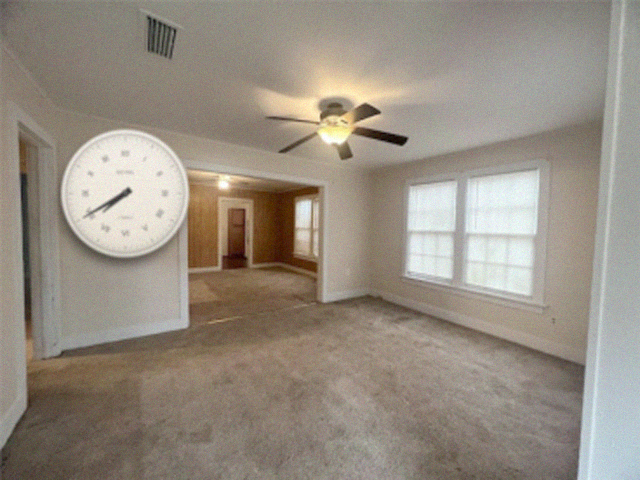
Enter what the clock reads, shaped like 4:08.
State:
7:40
